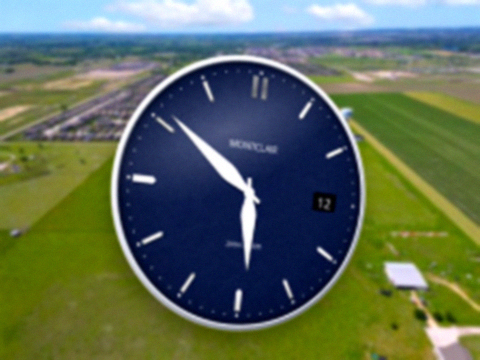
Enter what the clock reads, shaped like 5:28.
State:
5:51
